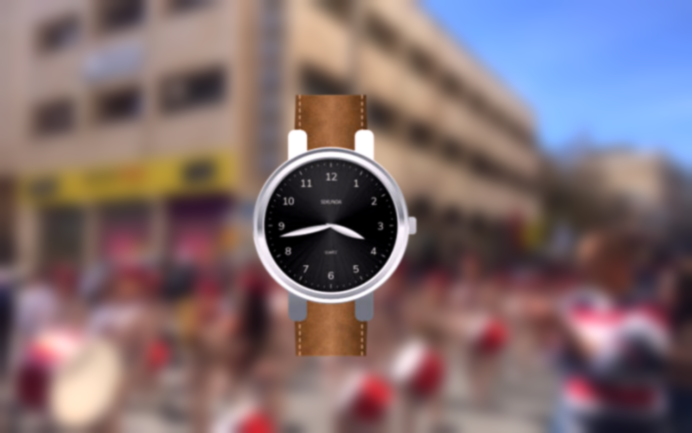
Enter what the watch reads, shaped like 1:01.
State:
3:43
